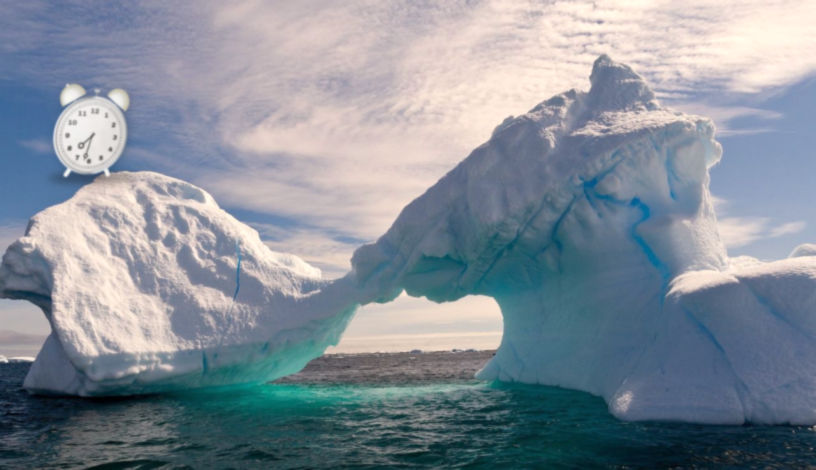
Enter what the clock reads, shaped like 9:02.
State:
7:32
